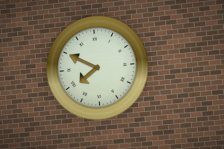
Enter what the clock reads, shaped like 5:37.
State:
7:50
